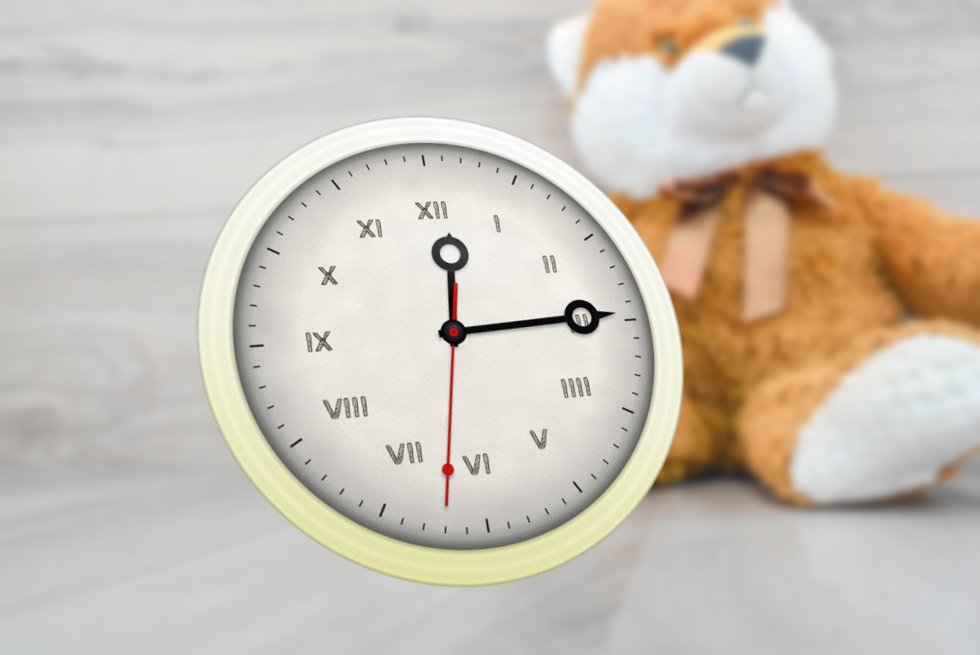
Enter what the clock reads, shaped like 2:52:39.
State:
12:14:32
